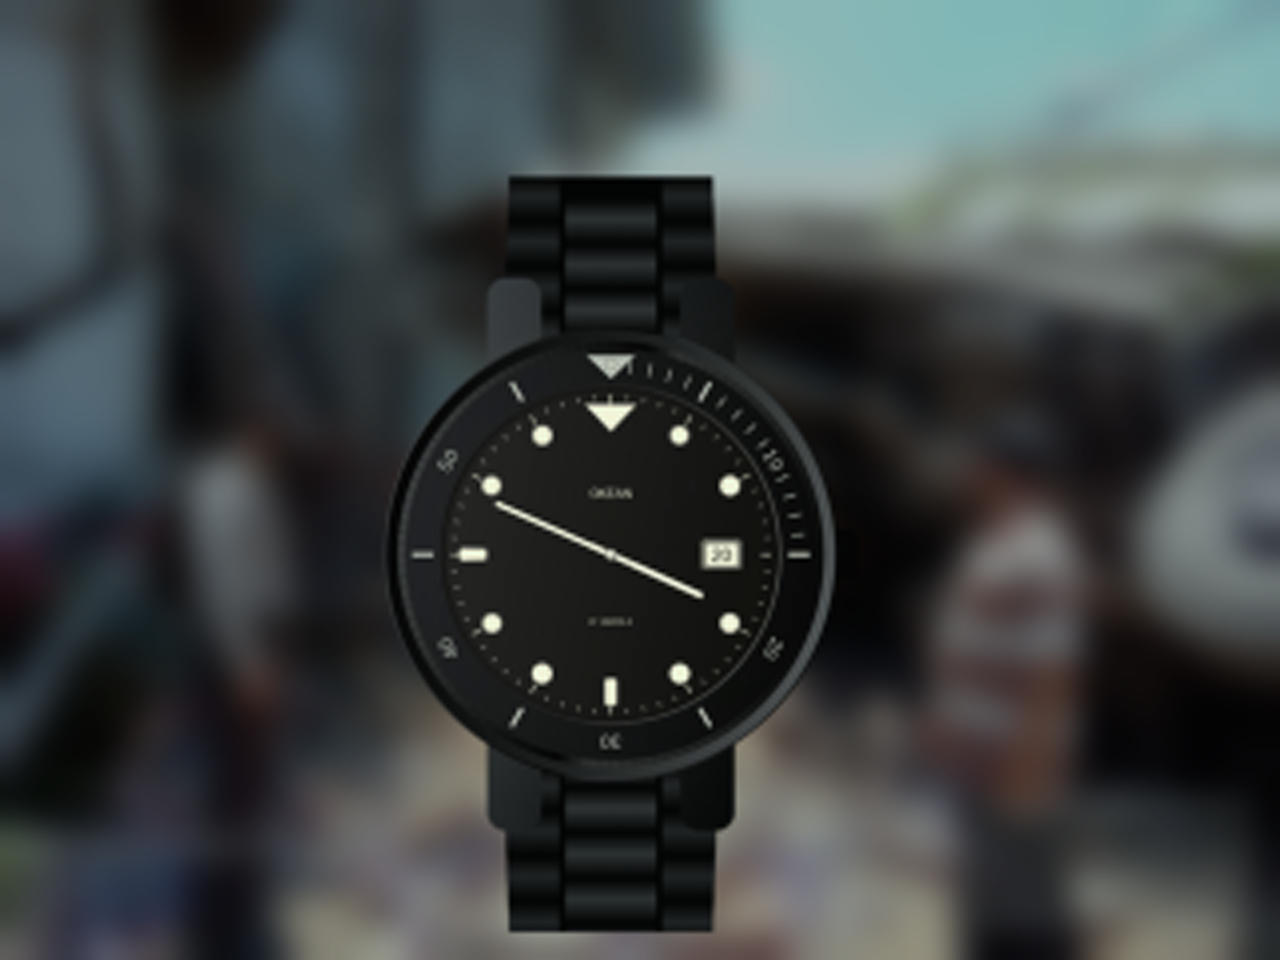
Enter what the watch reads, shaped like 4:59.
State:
3:49
